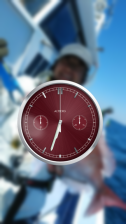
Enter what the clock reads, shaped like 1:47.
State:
6:33
